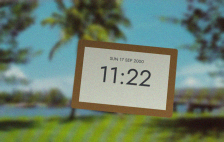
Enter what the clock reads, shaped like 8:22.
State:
11:22
